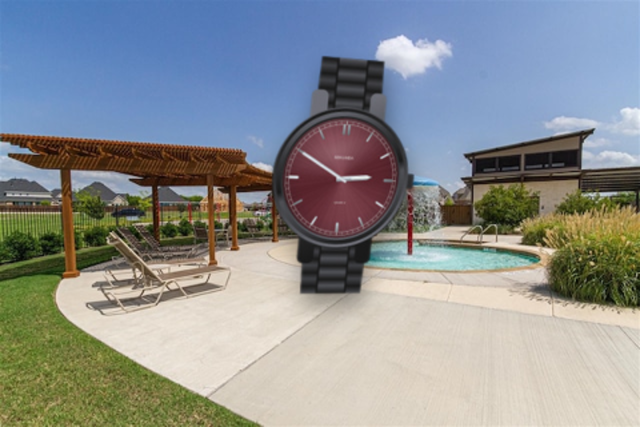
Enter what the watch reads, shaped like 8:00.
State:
2:50
